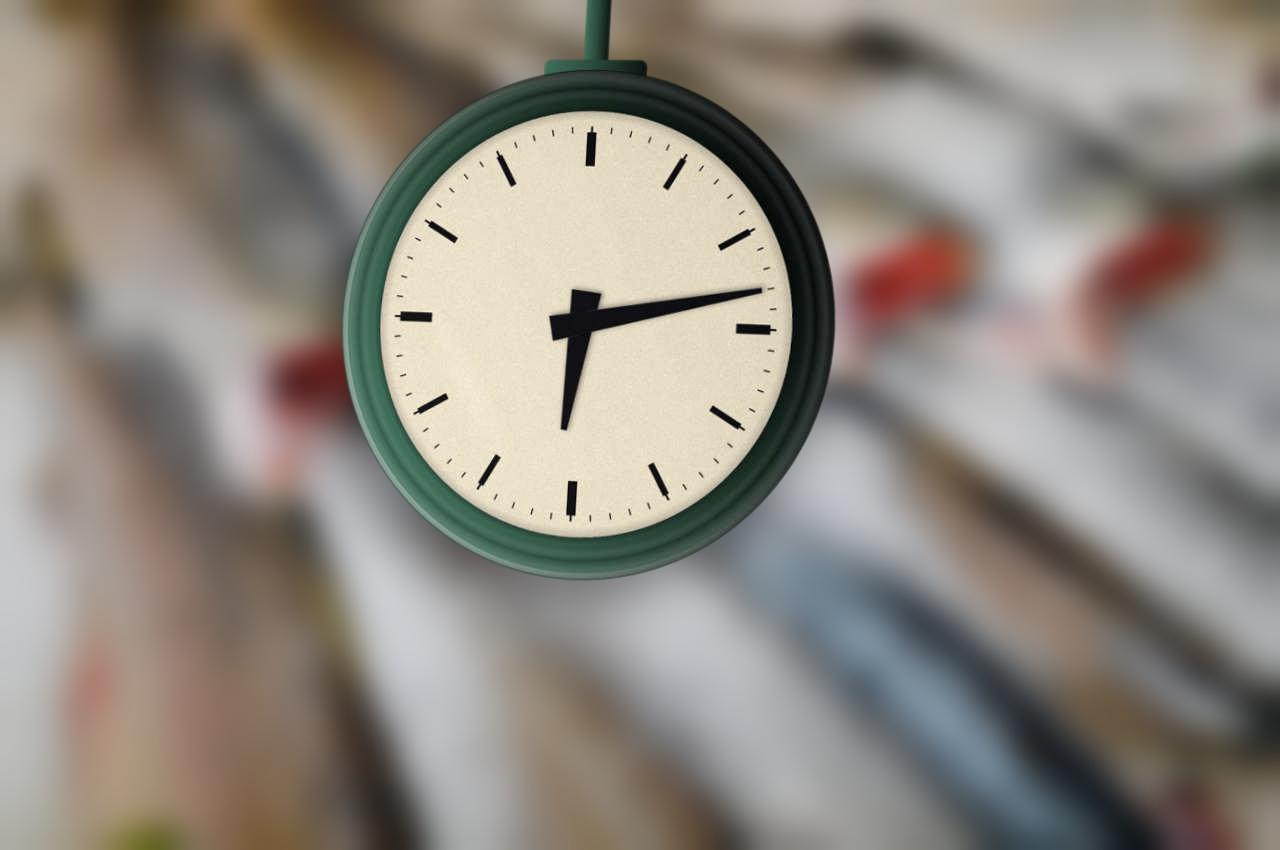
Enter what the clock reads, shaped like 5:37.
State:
6:13
